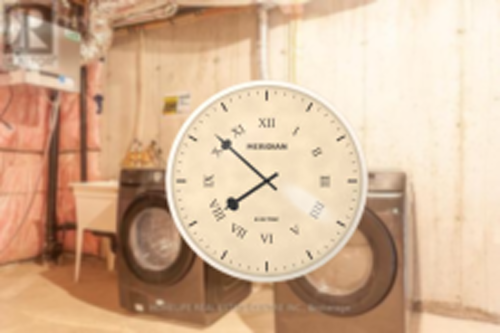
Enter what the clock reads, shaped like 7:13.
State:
7:52
